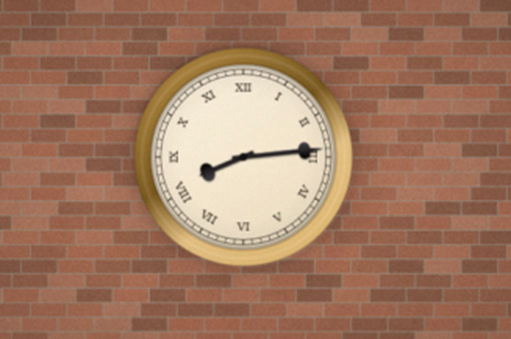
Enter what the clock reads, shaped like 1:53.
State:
8:14
